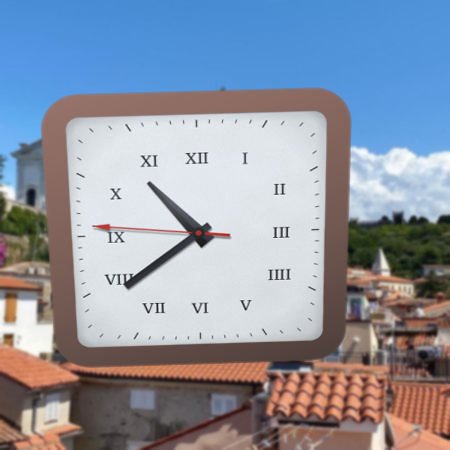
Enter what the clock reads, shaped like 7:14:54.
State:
10:38:46
